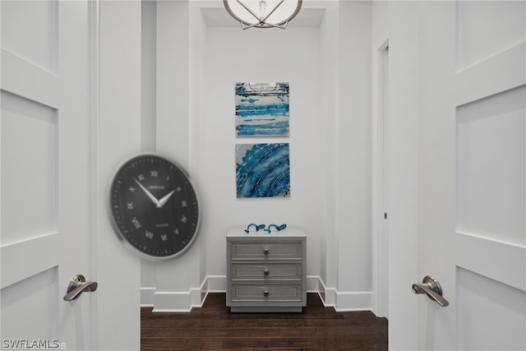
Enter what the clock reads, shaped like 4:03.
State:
1:53
